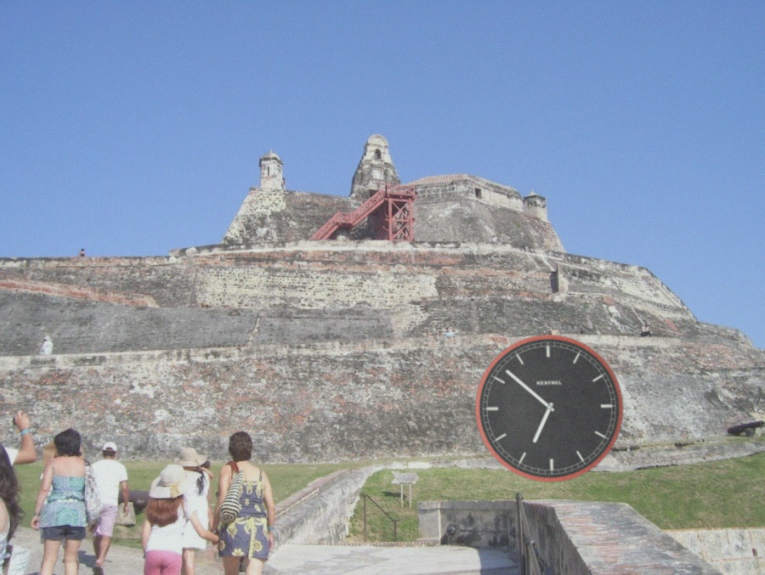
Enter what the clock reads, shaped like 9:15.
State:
6:52
